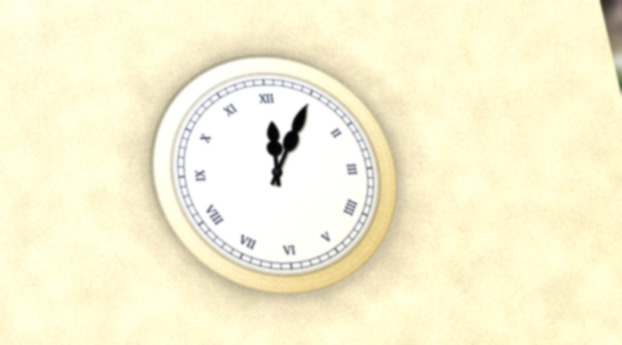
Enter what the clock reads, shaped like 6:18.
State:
12:05
